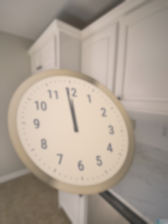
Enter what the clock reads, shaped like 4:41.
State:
11:59
